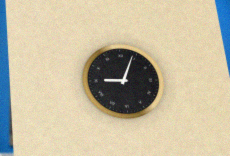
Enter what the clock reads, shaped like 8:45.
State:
9:04
